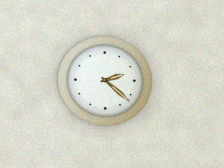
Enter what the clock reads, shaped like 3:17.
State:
2:22
